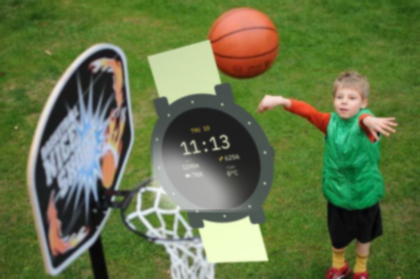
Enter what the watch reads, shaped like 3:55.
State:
11:13
